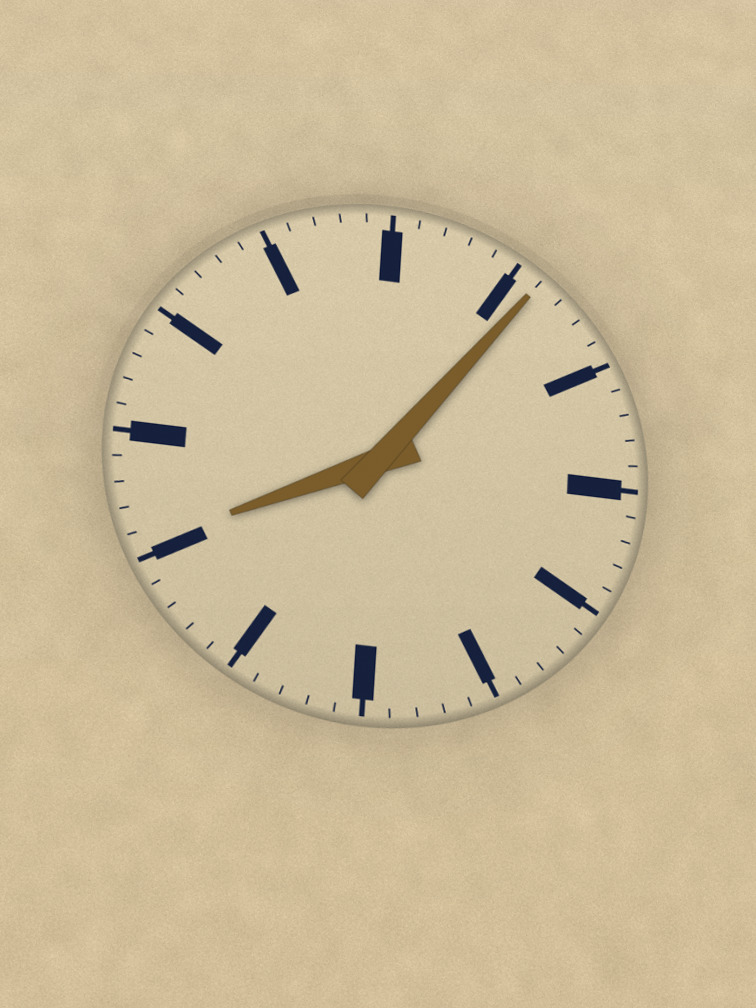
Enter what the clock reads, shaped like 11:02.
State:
8:06
